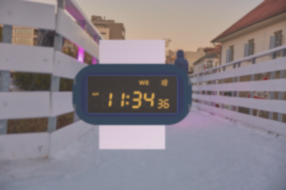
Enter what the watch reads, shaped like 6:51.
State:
11:34
